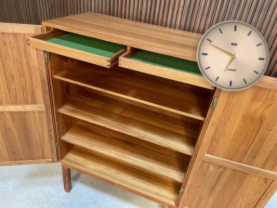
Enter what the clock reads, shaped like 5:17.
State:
6:49
